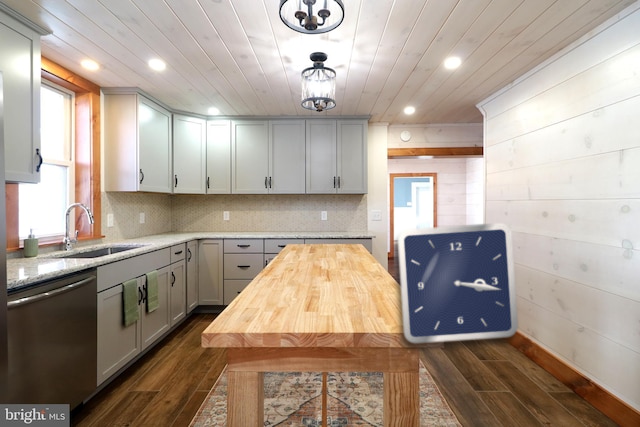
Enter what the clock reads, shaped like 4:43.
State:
3:17
